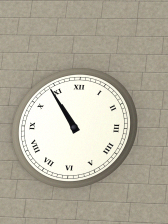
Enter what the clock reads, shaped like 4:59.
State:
10:54
